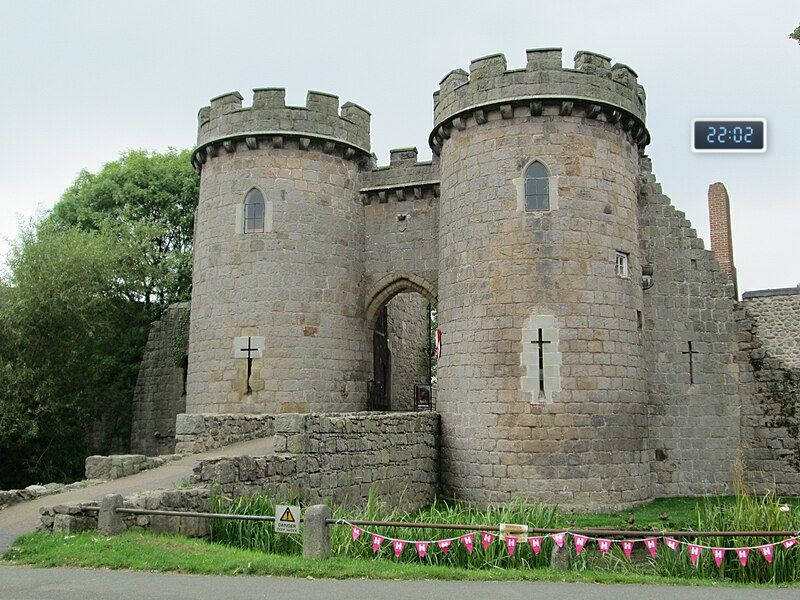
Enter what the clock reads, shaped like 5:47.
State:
22:02
